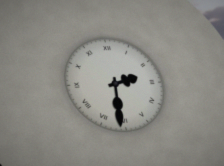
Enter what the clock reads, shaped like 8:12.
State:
2:31
